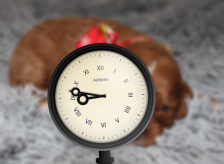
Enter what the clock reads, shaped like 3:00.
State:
8:47
